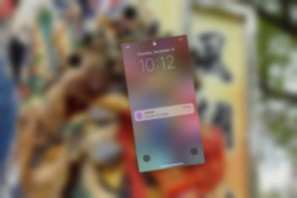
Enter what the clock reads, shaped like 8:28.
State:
10:12
